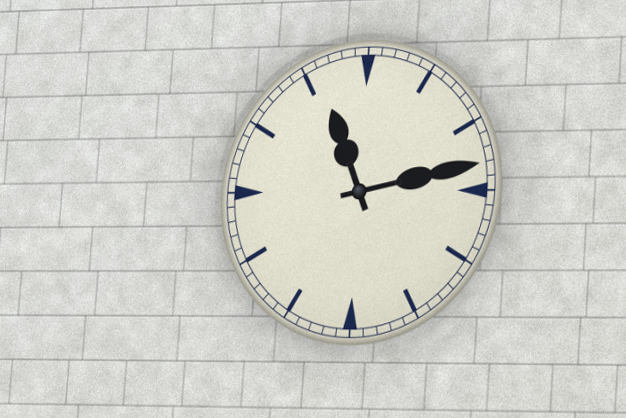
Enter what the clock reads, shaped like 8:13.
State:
11:13
